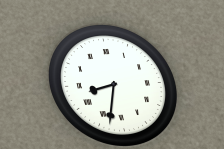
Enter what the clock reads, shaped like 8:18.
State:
8:33
